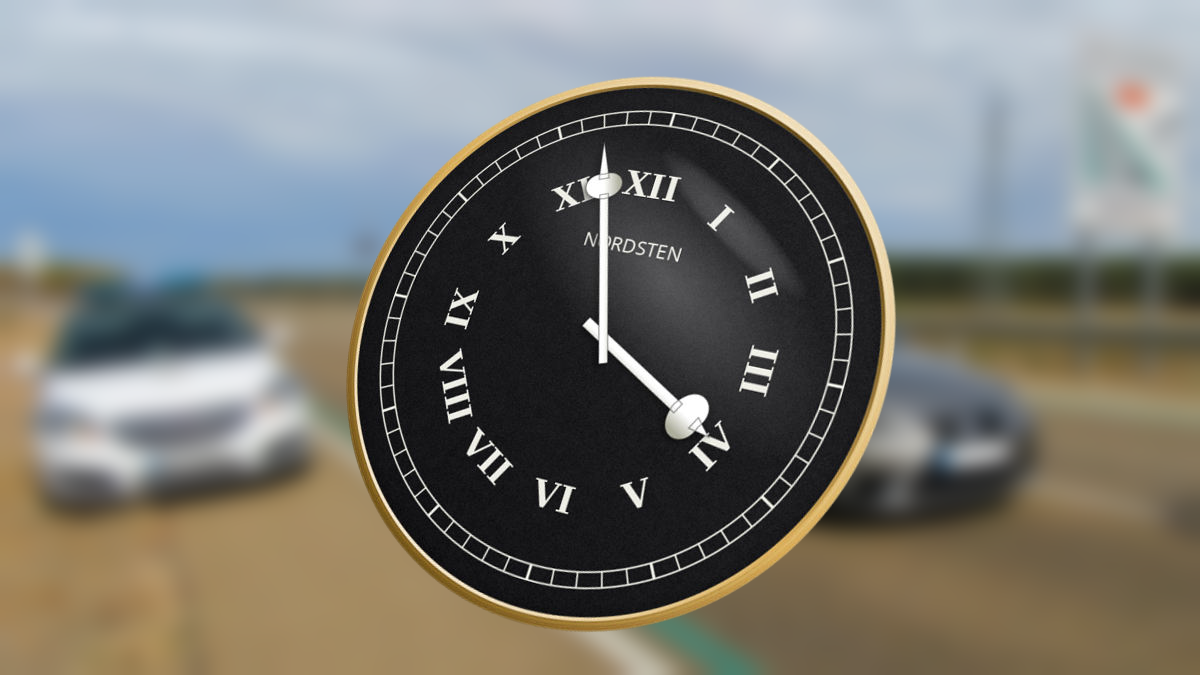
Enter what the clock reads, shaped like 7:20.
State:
3:57
